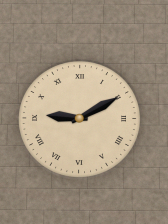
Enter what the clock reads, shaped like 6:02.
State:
9:10
